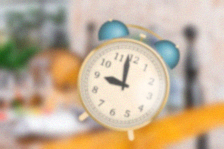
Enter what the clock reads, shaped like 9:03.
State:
8:58
